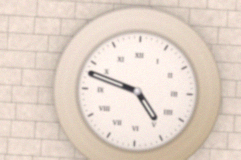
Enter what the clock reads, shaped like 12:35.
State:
4:48
